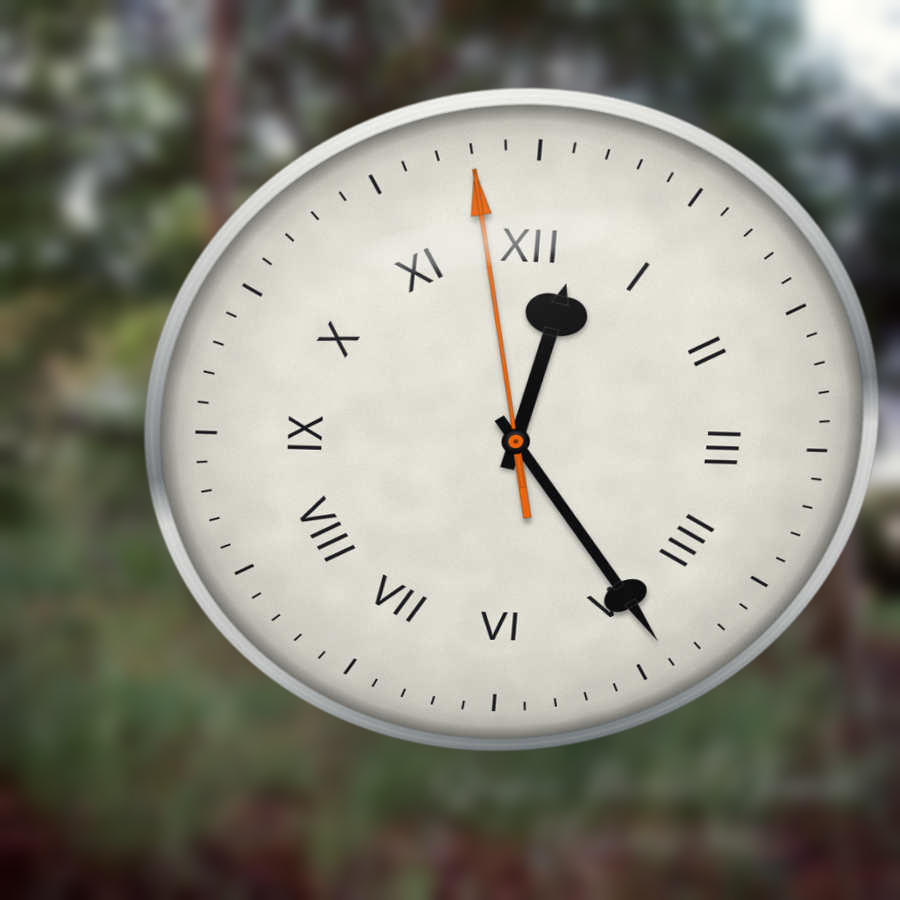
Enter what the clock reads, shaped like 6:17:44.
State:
12:23:58
